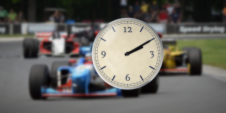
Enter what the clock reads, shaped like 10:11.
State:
2:10
